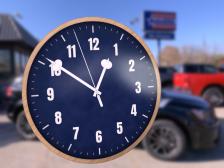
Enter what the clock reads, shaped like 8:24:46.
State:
12:50:57
